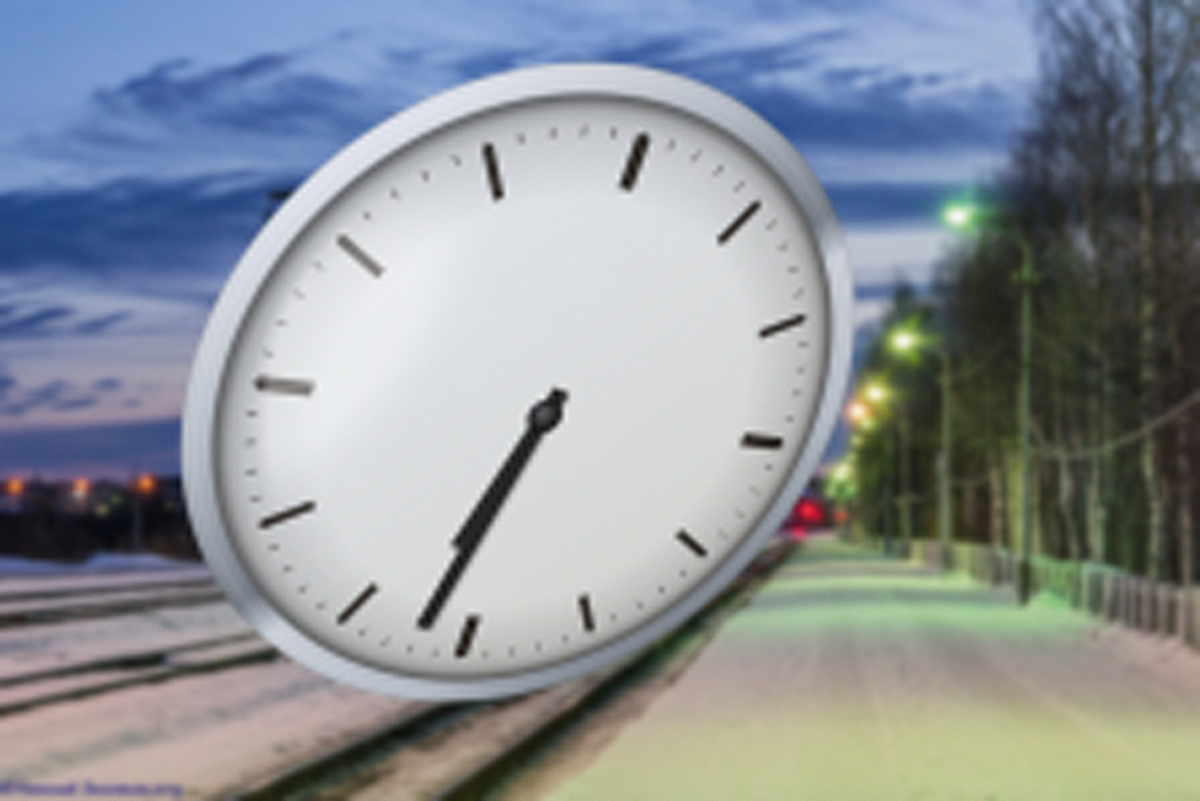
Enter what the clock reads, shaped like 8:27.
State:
6:32
